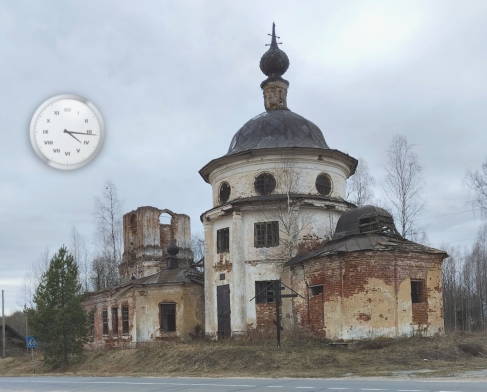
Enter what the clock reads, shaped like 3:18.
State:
4:16
